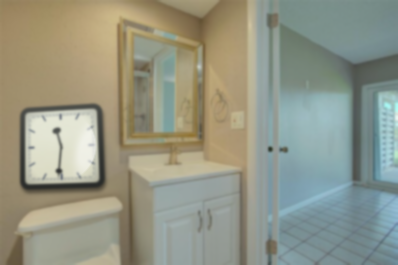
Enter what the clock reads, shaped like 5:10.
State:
11:31
